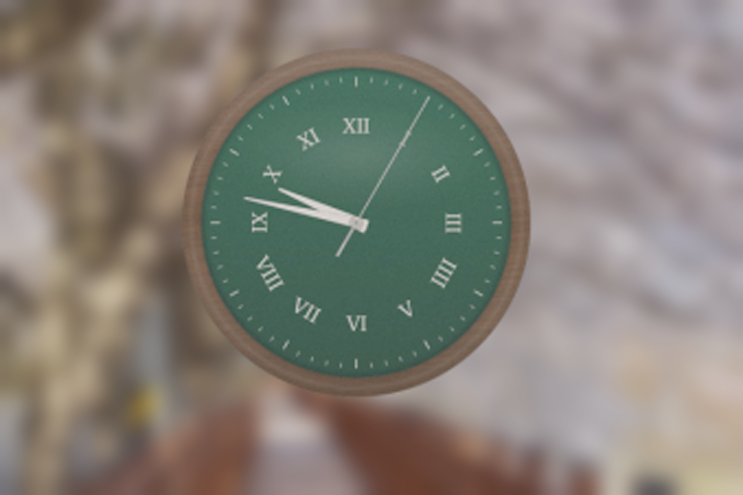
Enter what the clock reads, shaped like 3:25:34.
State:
9:47:05
